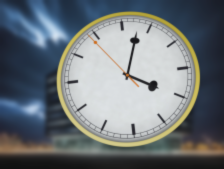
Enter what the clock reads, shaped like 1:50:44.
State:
4:02:54
